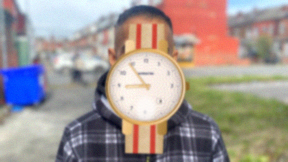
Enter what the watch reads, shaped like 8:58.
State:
8:54
